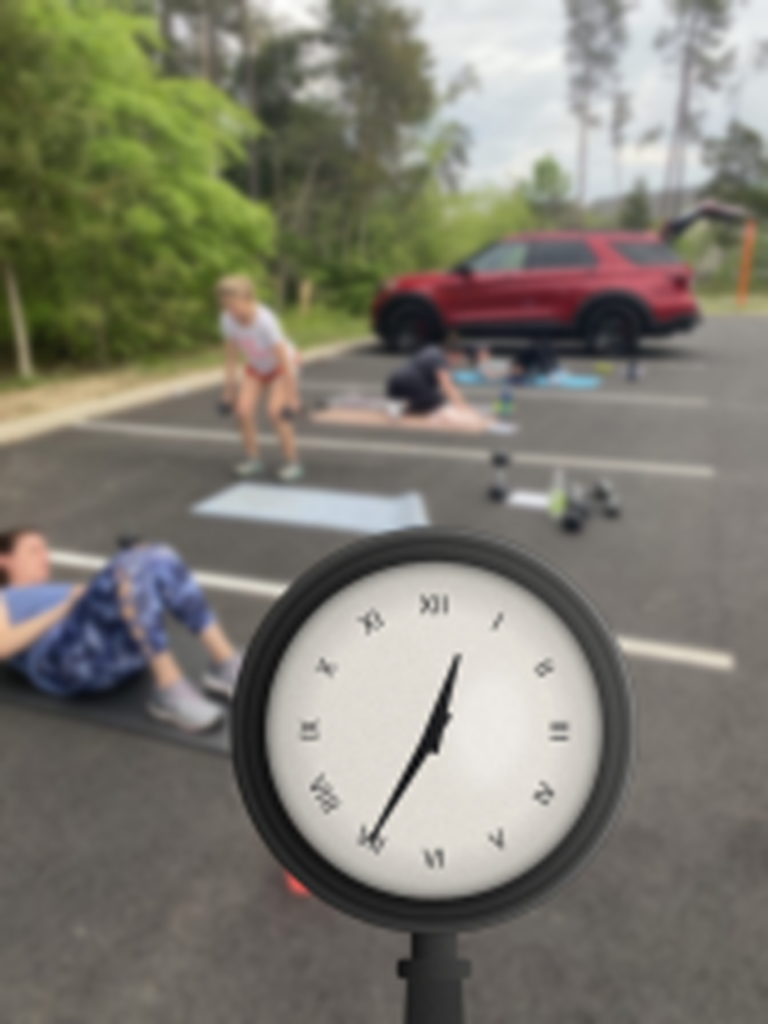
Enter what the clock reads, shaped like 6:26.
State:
12:35
